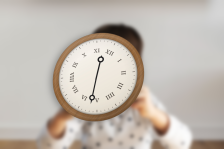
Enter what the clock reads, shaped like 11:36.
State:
11:27
